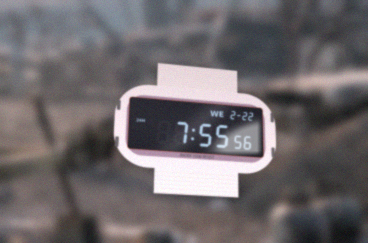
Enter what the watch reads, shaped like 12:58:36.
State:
7:55:56
